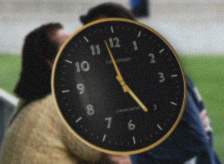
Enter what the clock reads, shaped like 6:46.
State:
4:58
